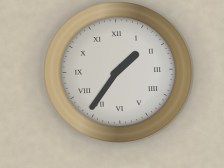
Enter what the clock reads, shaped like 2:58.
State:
1:36
